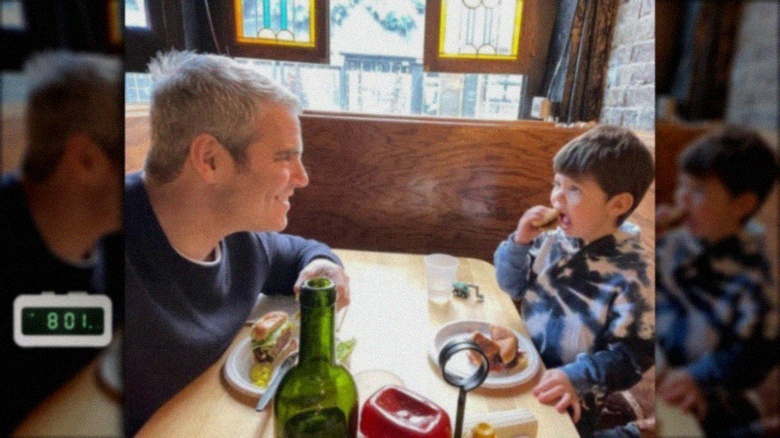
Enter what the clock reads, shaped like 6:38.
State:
8:01
